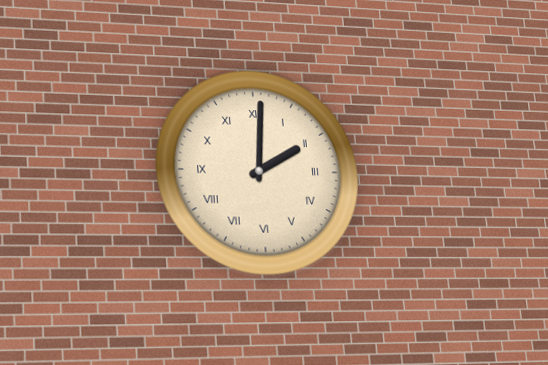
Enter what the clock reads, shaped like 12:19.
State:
2:01
